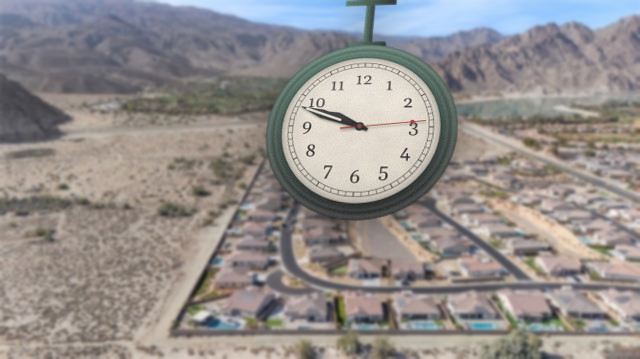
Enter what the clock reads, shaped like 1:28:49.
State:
9:48:14
